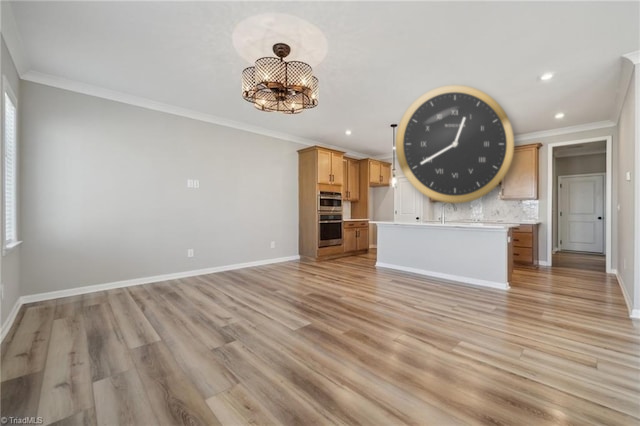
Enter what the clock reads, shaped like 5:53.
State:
12:40
